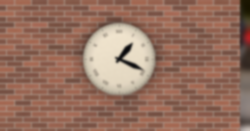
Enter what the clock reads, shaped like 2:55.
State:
1:19
